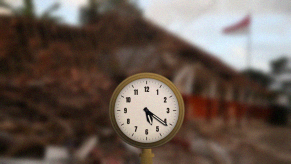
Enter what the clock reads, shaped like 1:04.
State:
5:21
